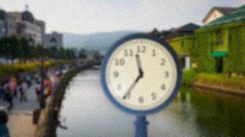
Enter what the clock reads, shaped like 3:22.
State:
11:36
